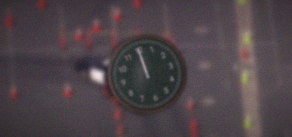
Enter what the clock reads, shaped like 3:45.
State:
12:00
